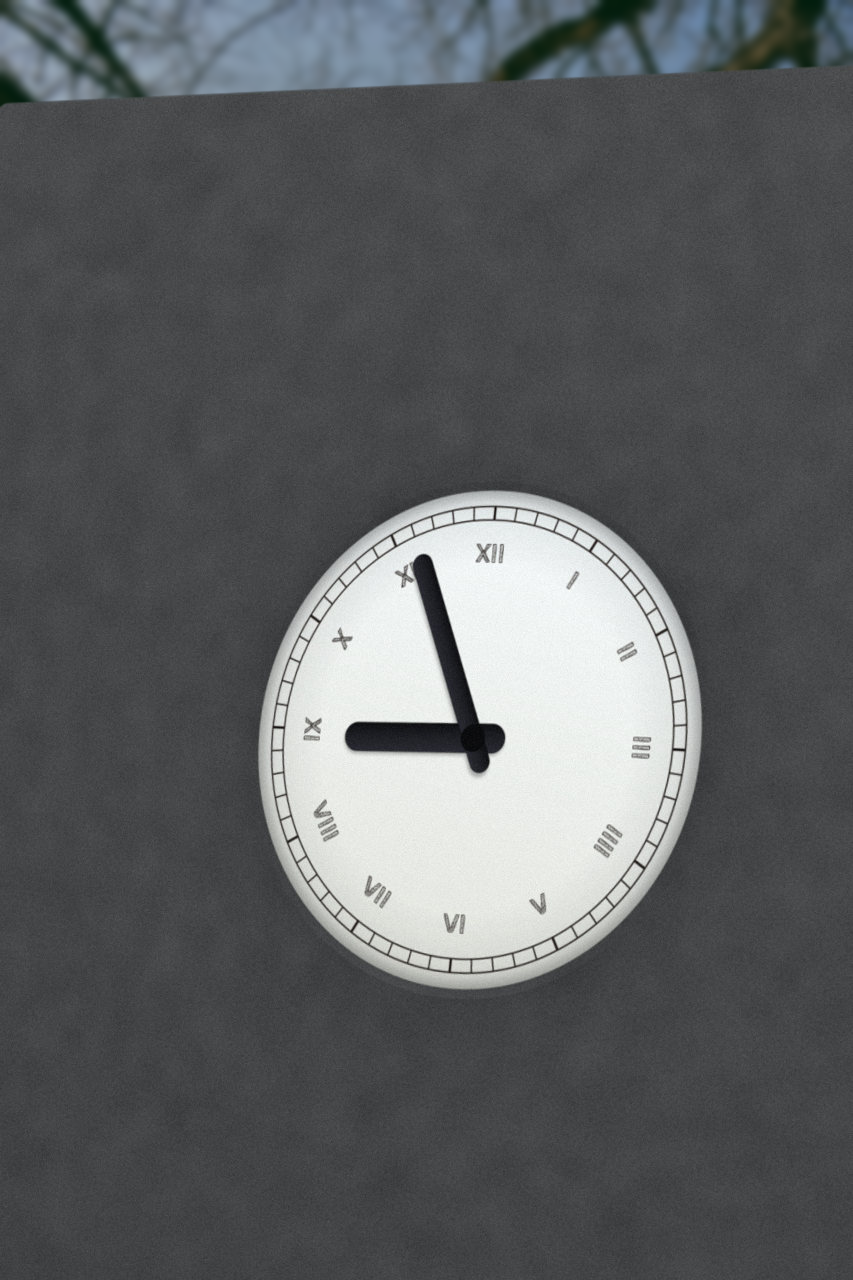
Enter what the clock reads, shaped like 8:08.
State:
8:56
